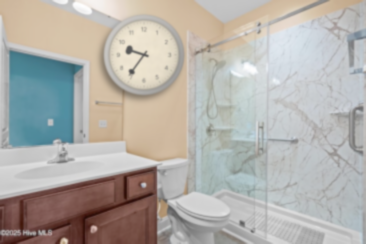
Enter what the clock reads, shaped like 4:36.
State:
9:36
